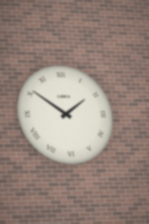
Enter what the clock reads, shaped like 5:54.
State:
1:51
